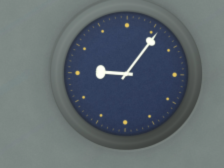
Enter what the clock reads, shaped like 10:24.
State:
9:06
